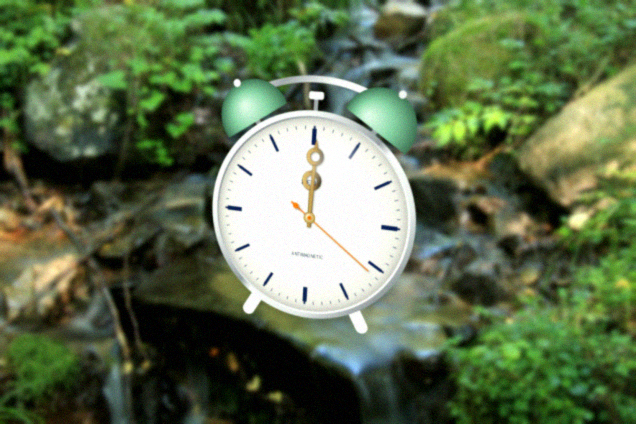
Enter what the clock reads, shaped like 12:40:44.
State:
12:00:21
